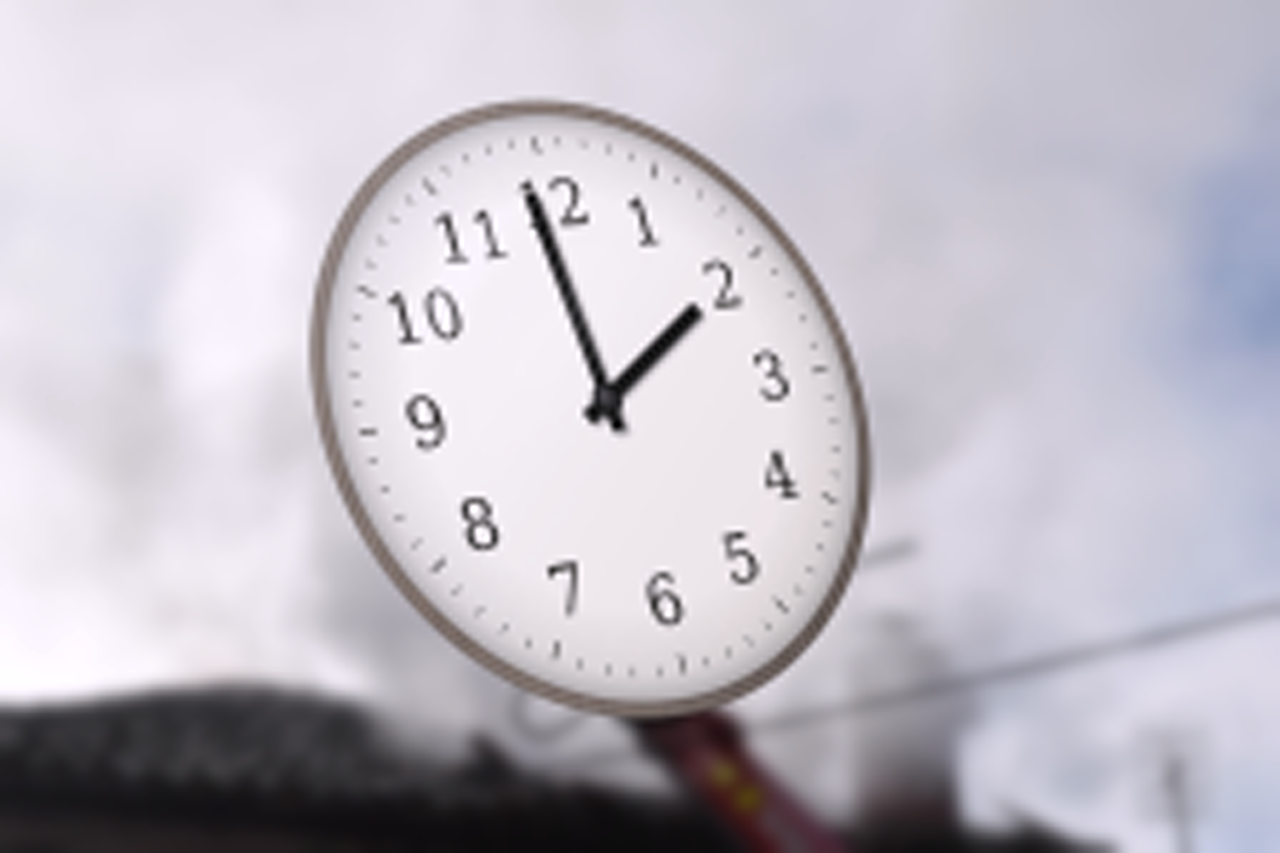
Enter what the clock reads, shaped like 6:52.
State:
1:59
